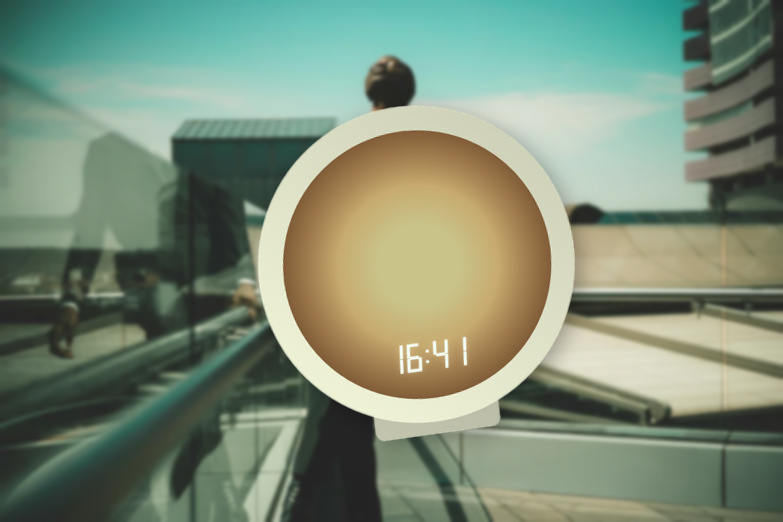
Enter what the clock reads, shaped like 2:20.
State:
16:41
